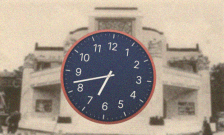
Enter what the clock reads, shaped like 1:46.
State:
6:42
